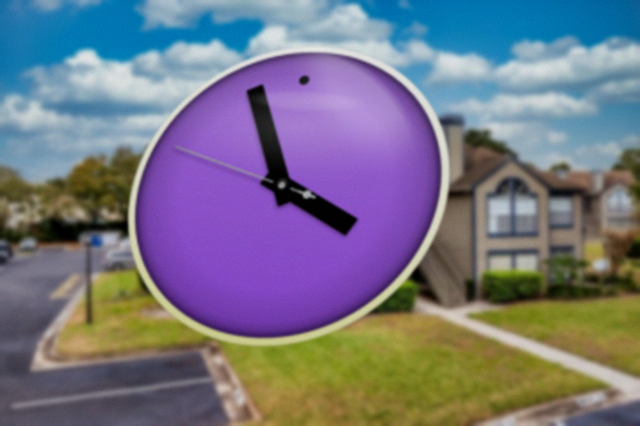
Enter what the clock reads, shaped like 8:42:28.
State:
3:55:48
